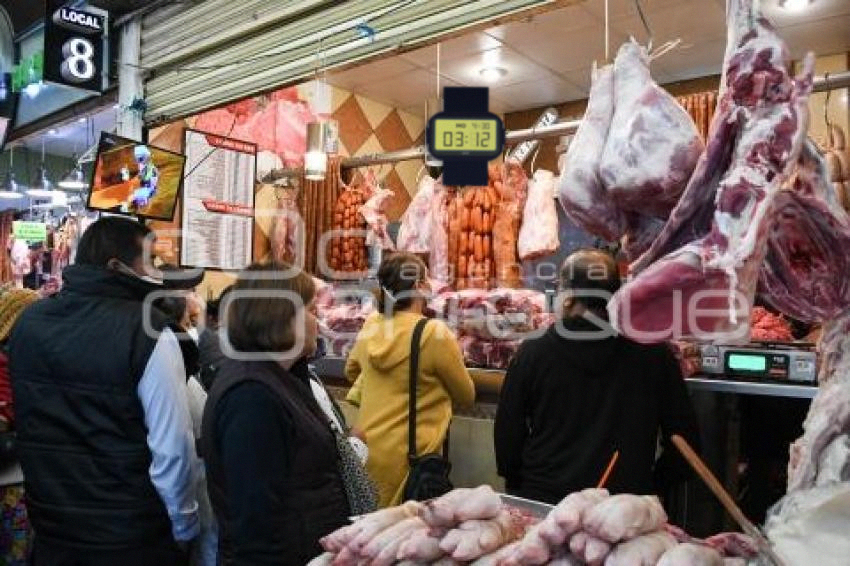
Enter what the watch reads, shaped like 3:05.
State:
3:12
